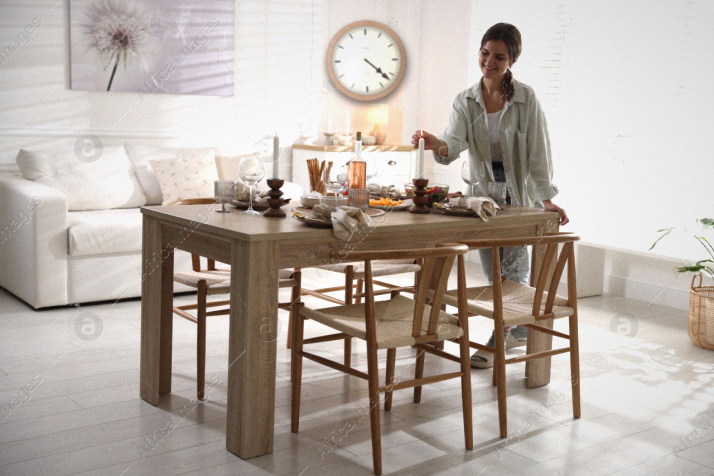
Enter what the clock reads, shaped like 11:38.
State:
4:22
